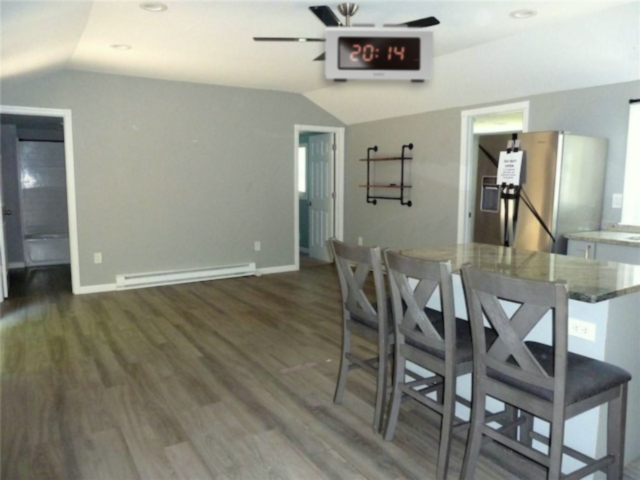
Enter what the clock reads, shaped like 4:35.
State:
20:14
